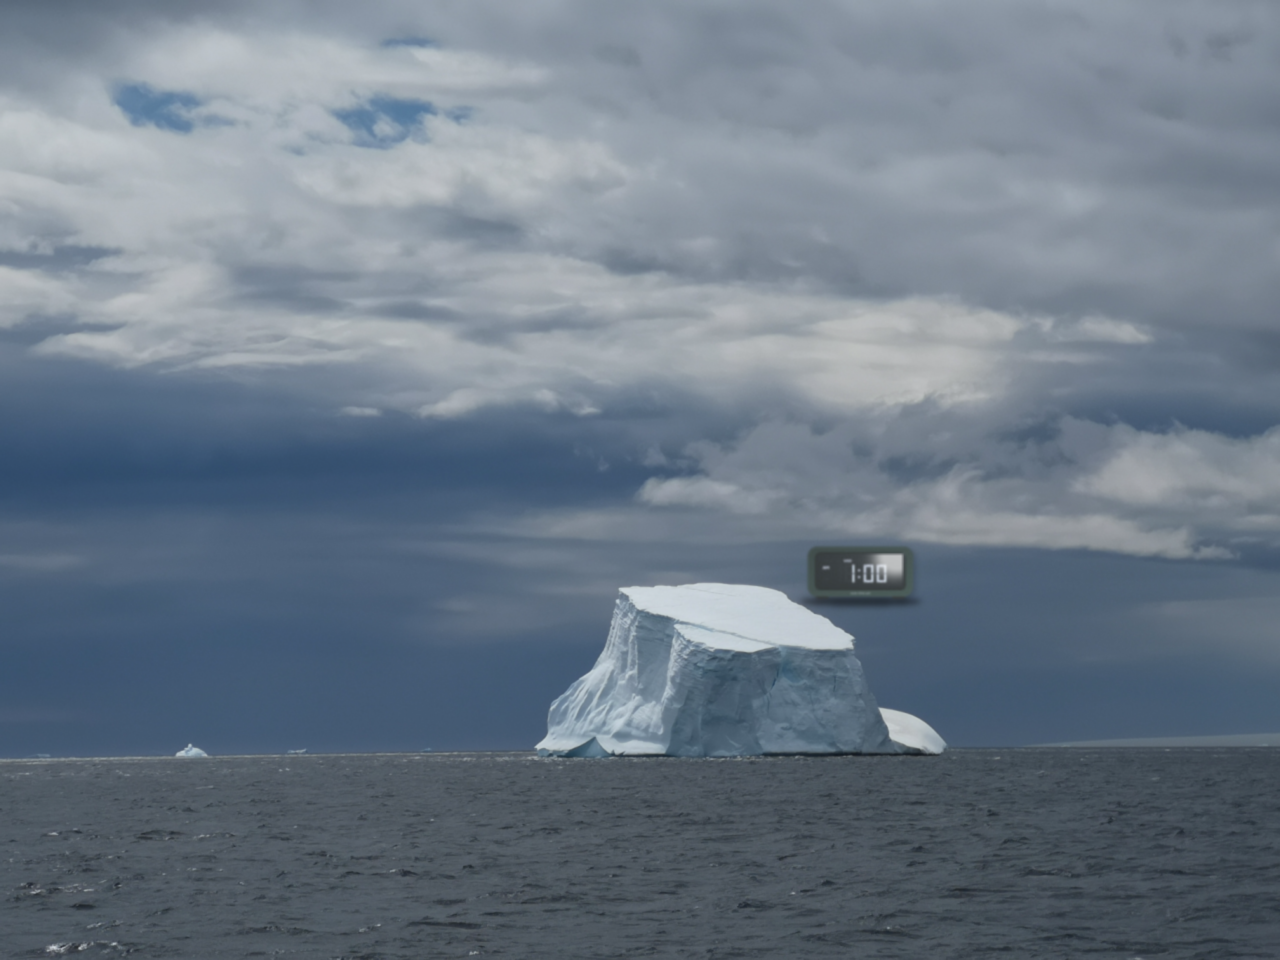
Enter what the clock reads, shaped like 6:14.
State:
1:00
